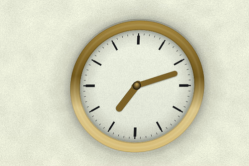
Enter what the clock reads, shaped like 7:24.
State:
7:12
